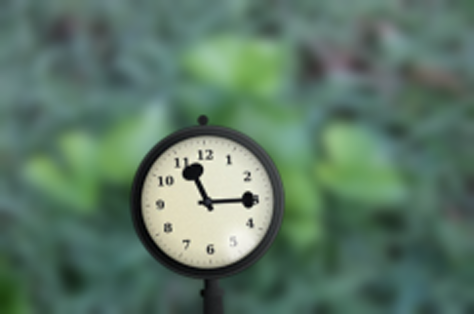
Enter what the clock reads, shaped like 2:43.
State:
11:15
